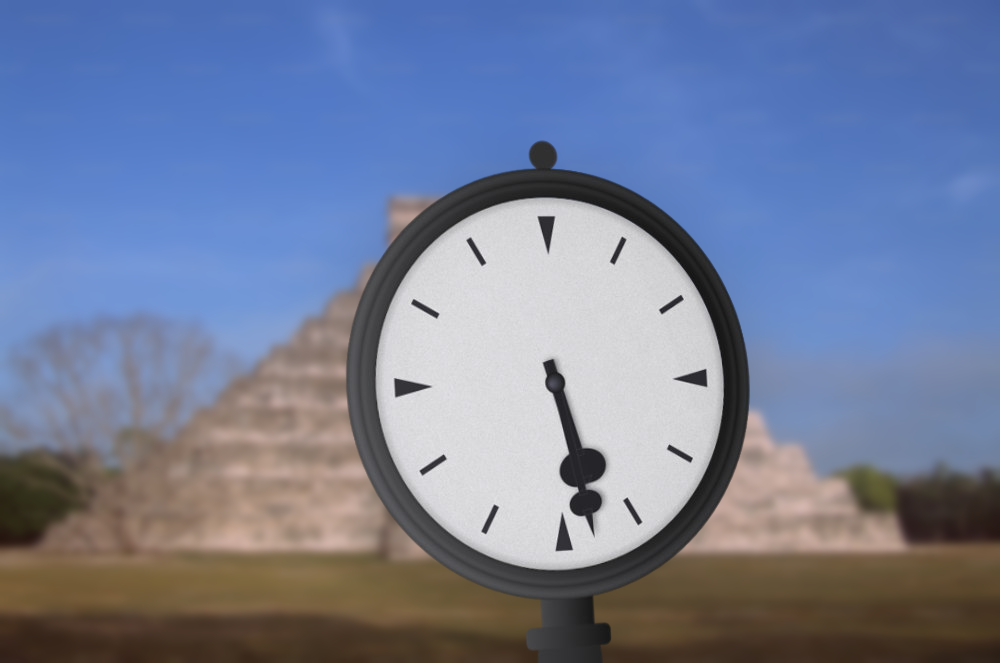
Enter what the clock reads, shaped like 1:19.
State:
5:28
